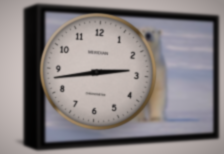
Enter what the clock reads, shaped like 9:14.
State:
2:43
